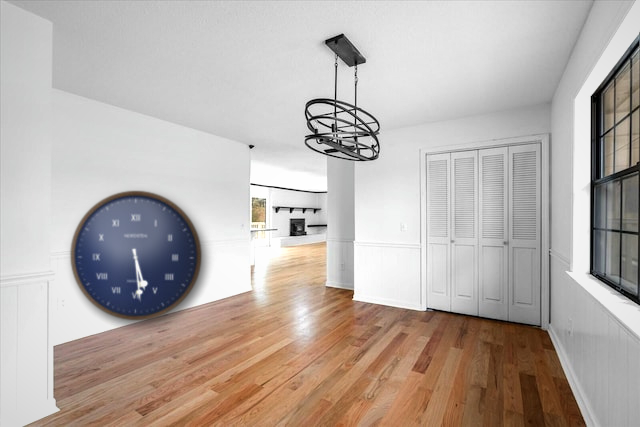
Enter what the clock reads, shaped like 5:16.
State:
5:29
